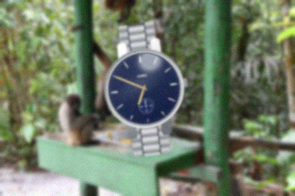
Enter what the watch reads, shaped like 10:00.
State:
6:50
